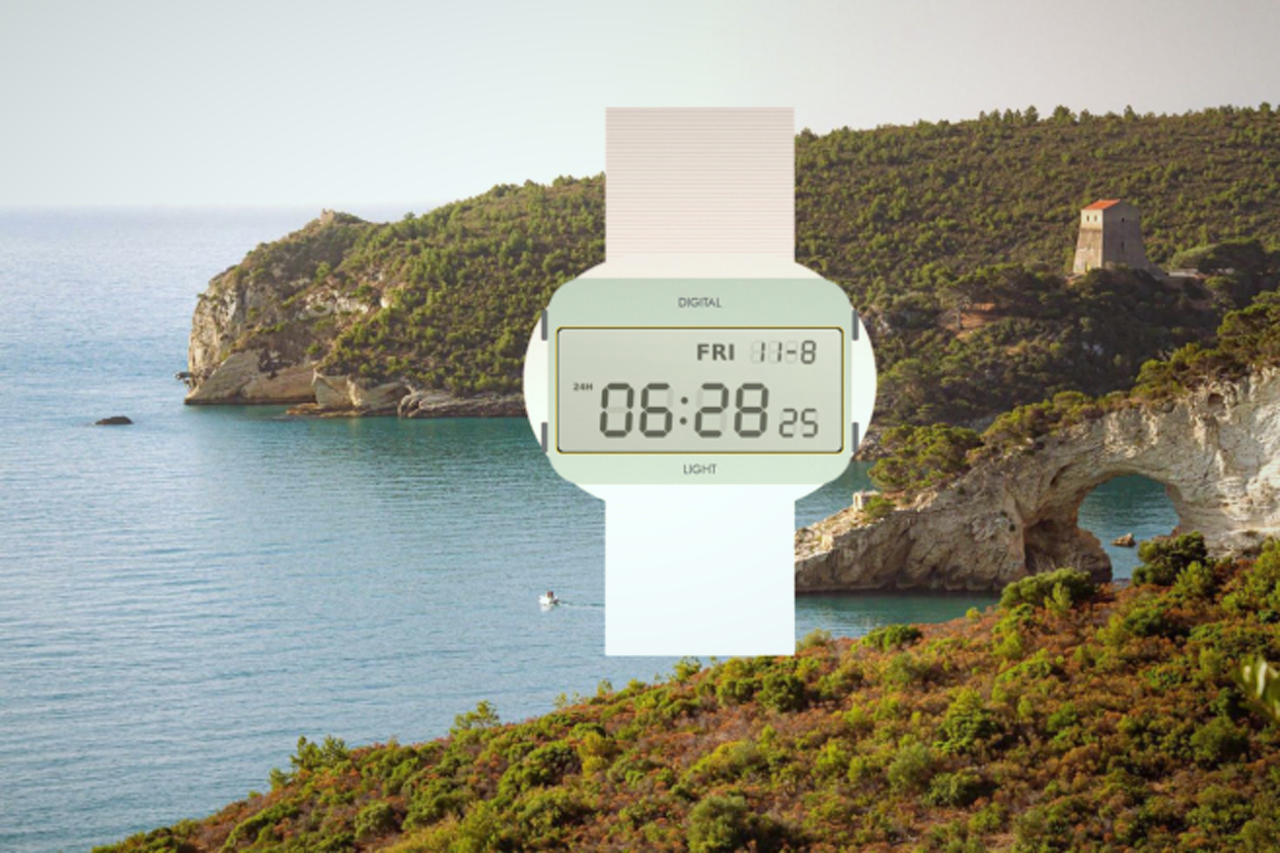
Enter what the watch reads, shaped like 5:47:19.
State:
6:28:25
